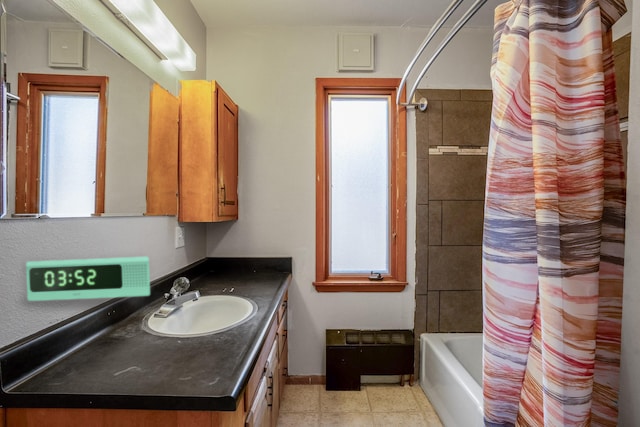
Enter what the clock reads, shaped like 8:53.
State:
3:52
